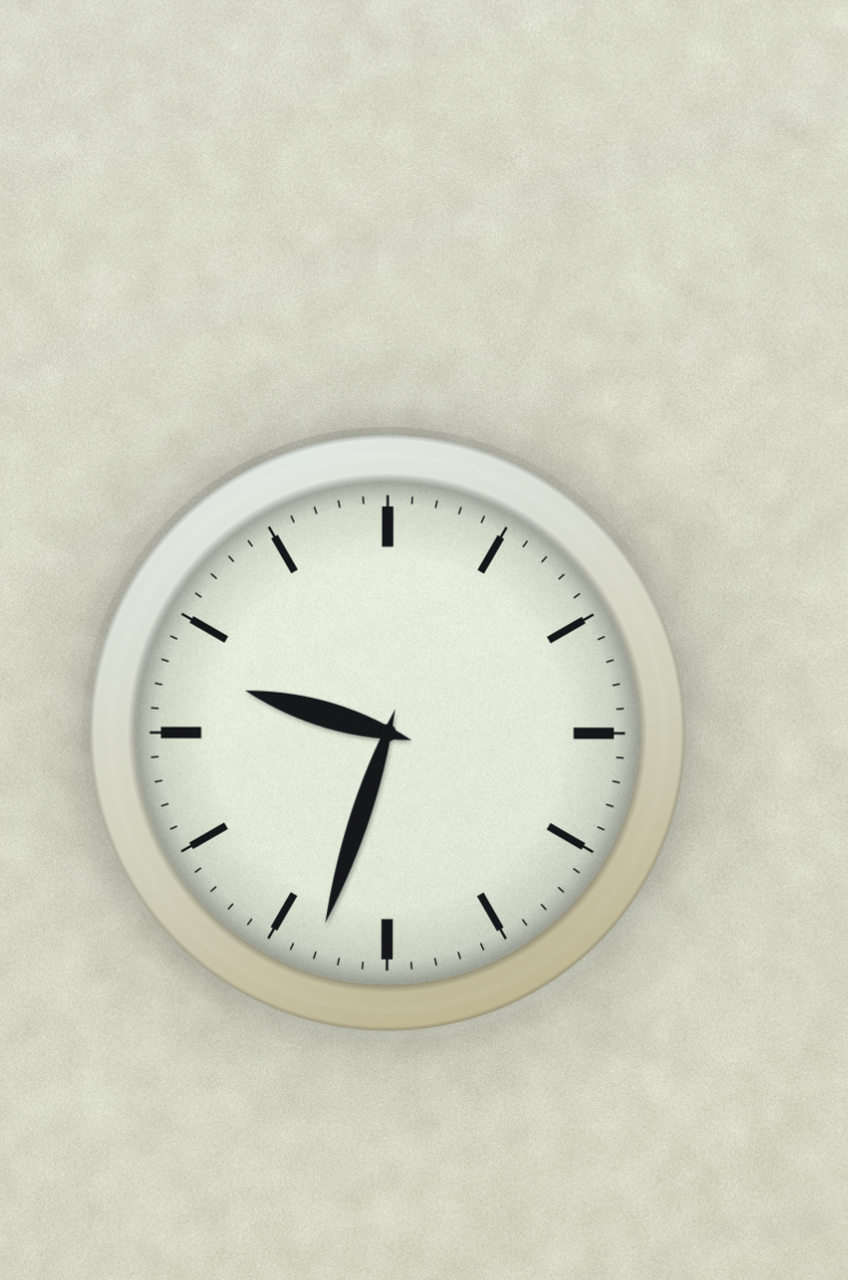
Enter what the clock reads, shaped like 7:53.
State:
9:33
